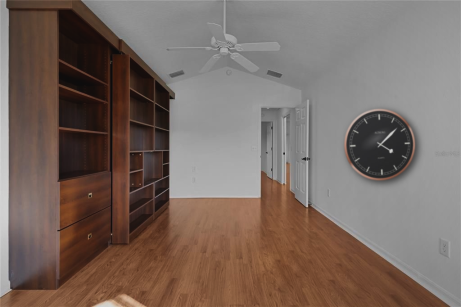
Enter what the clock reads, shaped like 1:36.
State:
4:08
